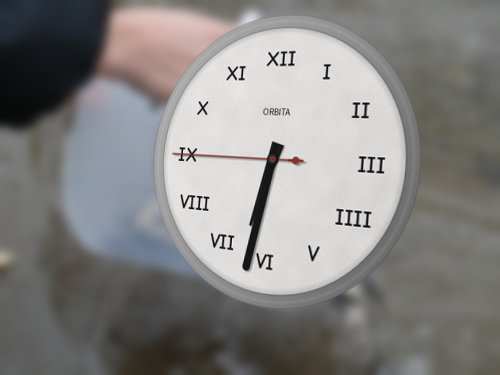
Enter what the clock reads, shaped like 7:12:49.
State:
6:31:45
